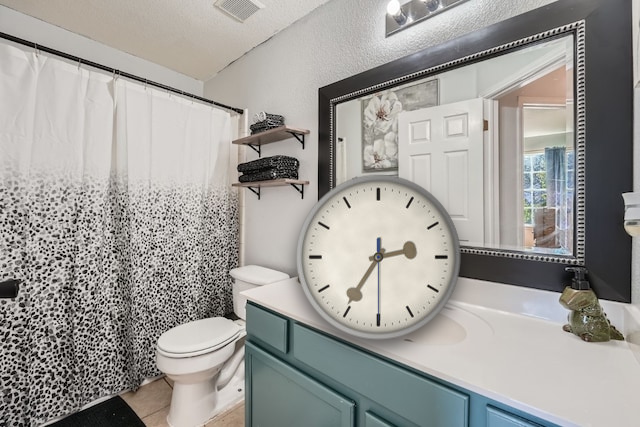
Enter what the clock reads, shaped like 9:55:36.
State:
2:35:30
